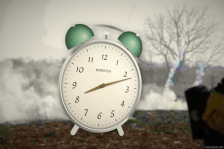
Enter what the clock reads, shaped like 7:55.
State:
8:12
